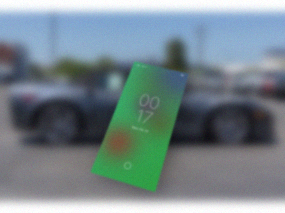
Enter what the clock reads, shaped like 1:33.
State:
0:17
